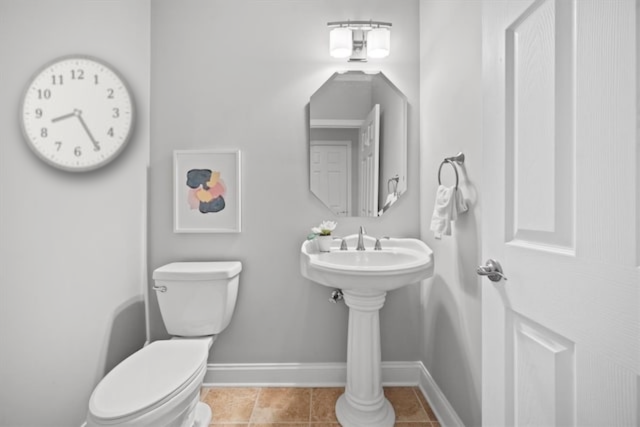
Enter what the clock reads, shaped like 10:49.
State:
8:25
